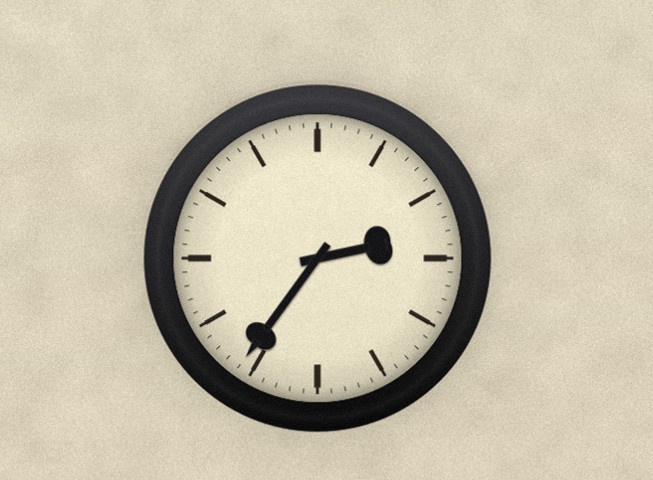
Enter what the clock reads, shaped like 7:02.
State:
2:36
